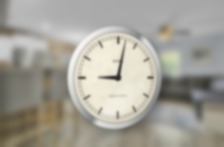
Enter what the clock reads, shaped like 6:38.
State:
9:02
